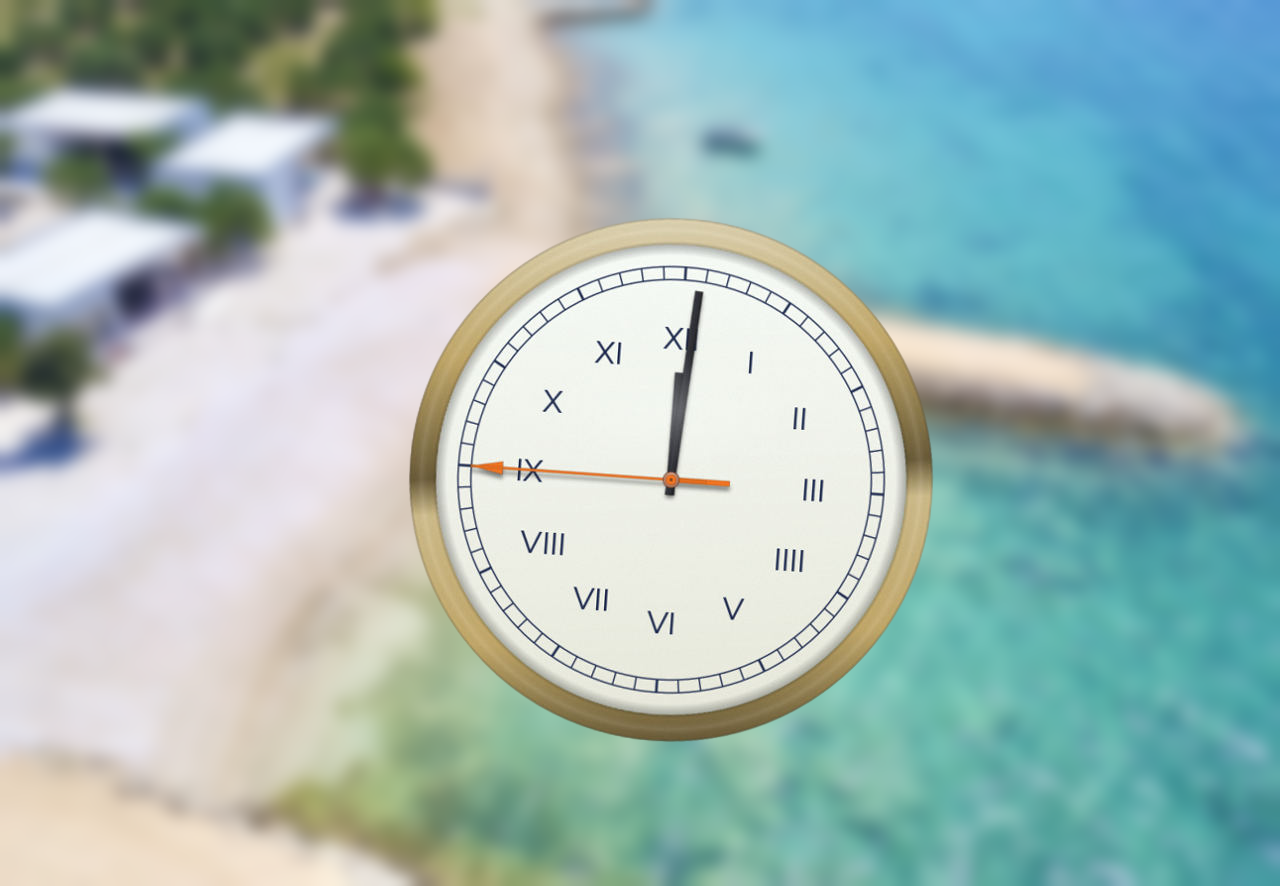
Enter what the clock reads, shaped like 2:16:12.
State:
12:00:45
